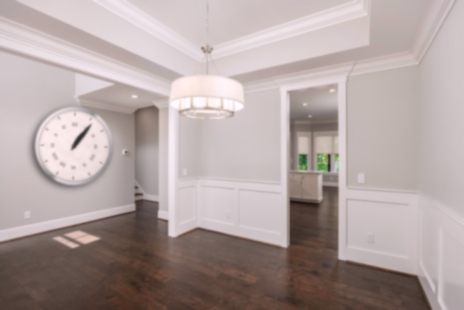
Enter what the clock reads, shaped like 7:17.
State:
1:06
